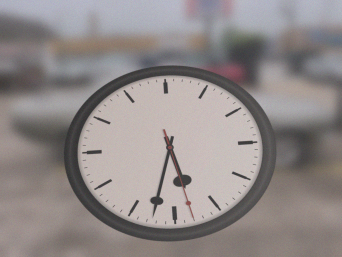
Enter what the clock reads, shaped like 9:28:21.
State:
5:32:28
